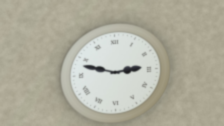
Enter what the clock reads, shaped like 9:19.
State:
2:48
